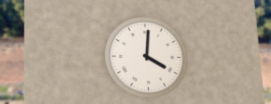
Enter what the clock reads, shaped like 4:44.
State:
4:01
